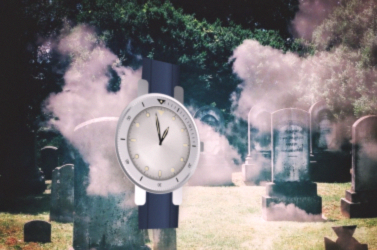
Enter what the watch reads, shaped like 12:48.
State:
12:58
